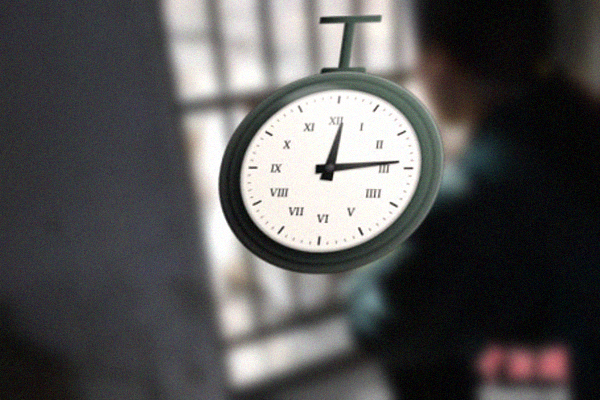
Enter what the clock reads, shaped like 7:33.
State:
12:14
